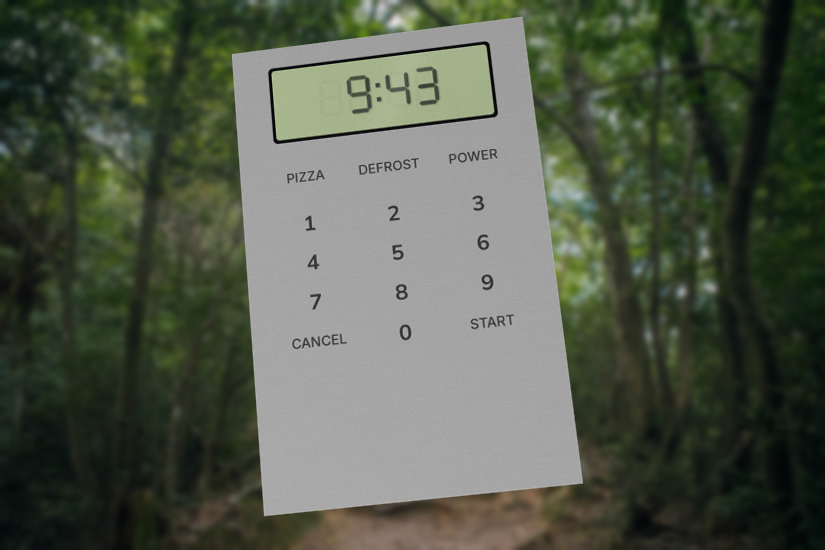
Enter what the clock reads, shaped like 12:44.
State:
9:43
